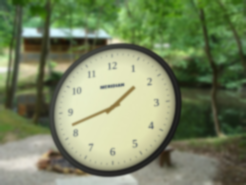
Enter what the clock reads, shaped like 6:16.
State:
1:42
